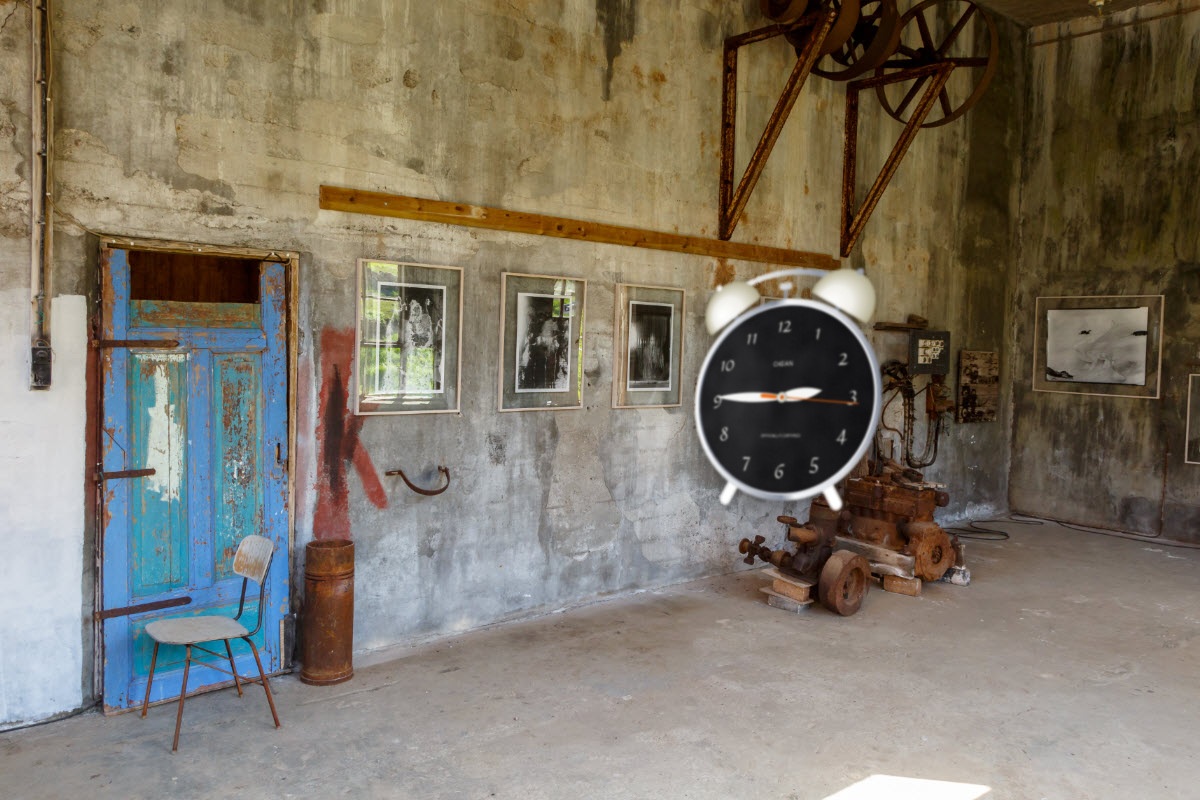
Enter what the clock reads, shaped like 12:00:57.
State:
2:45:16
